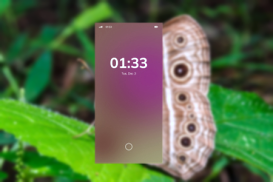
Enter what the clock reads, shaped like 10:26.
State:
1:33
